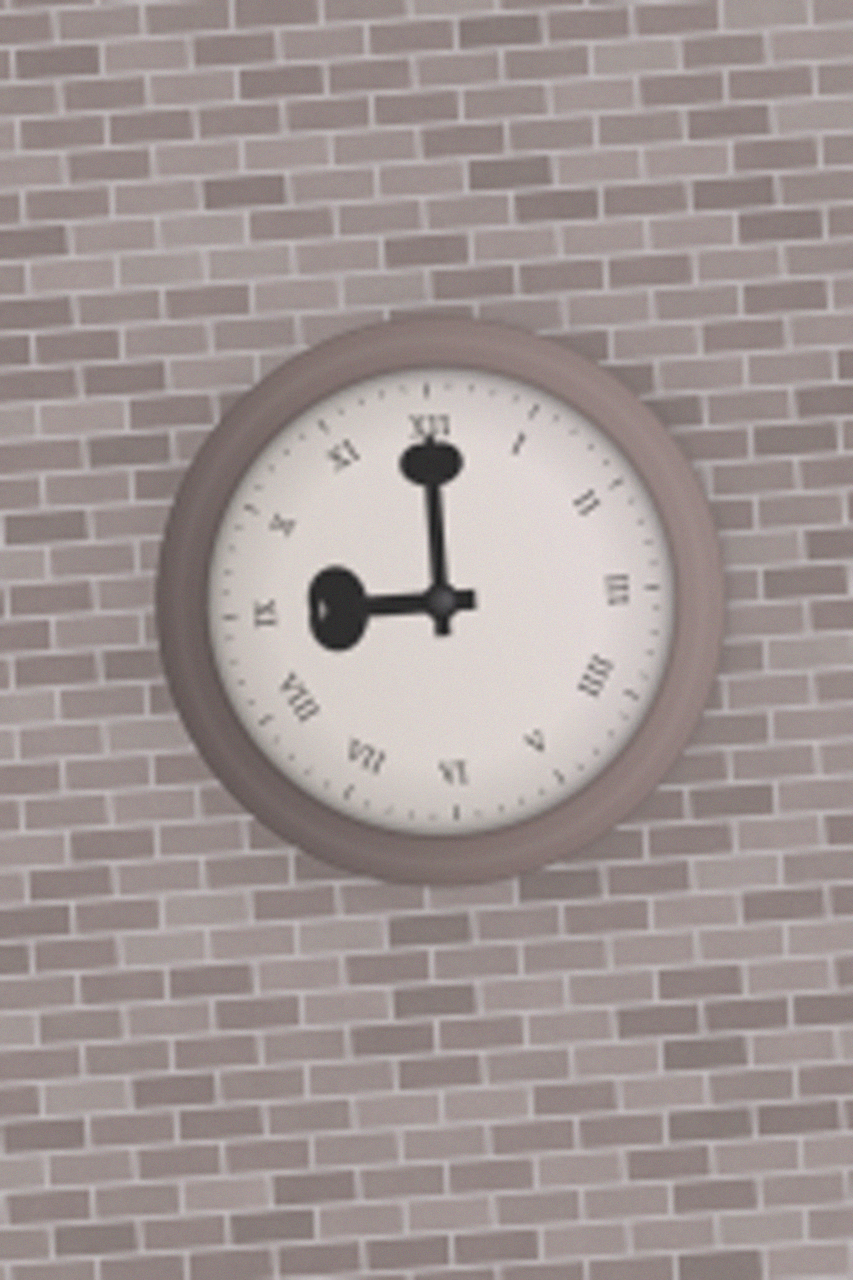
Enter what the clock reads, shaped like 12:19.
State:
9:00
